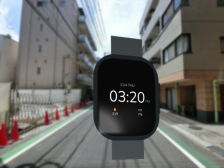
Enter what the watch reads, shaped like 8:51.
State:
3:20
